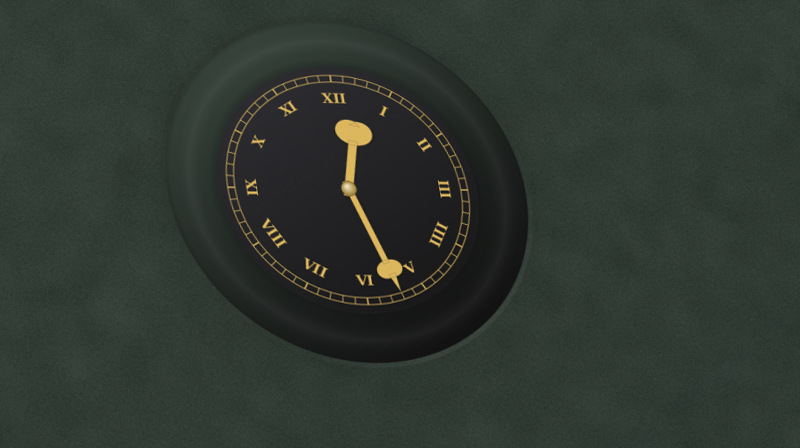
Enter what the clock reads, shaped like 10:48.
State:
12:27
